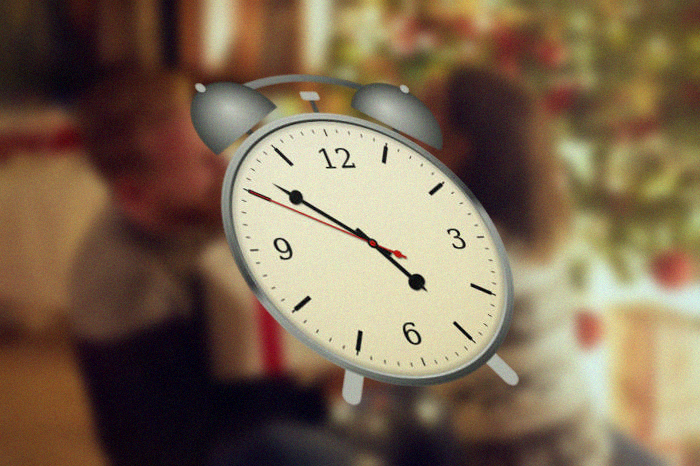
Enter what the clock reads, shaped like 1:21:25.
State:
4:51:50
